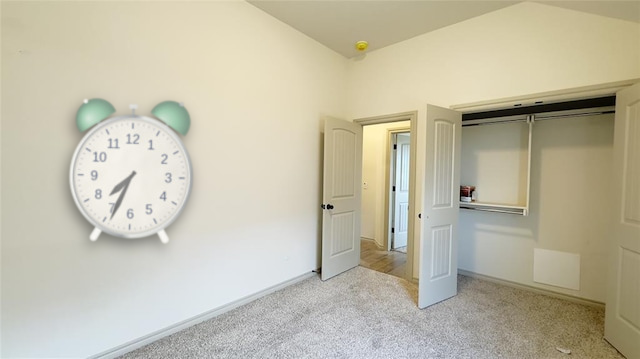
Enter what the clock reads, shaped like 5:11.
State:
7:34
